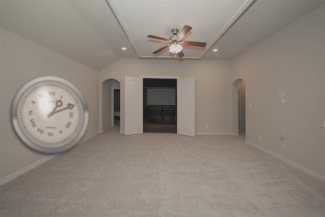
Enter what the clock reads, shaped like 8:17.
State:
1:11
